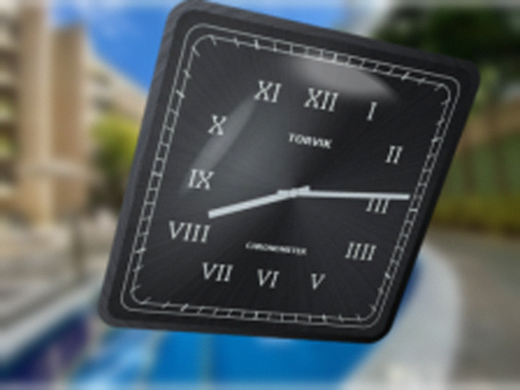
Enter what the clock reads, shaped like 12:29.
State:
8:14
